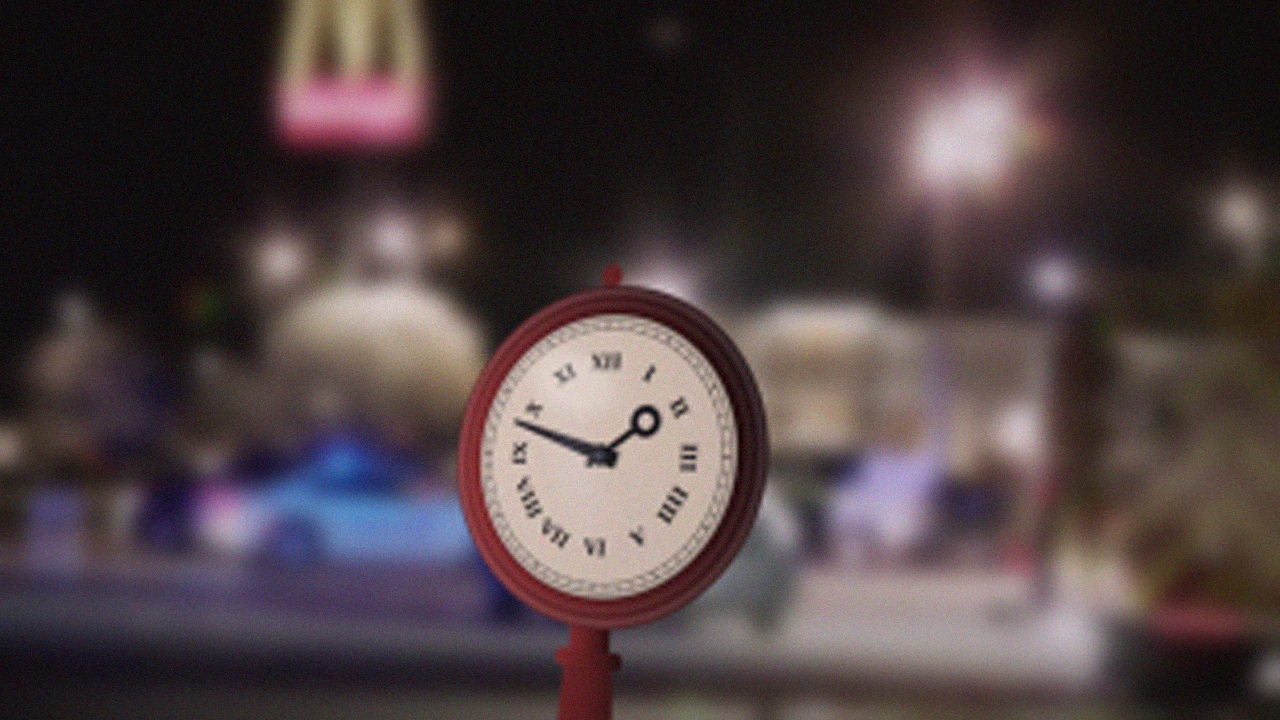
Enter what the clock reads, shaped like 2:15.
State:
1:48
